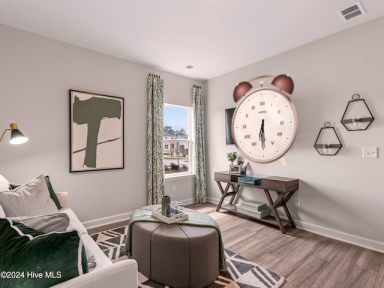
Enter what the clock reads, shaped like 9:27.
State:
6:30
